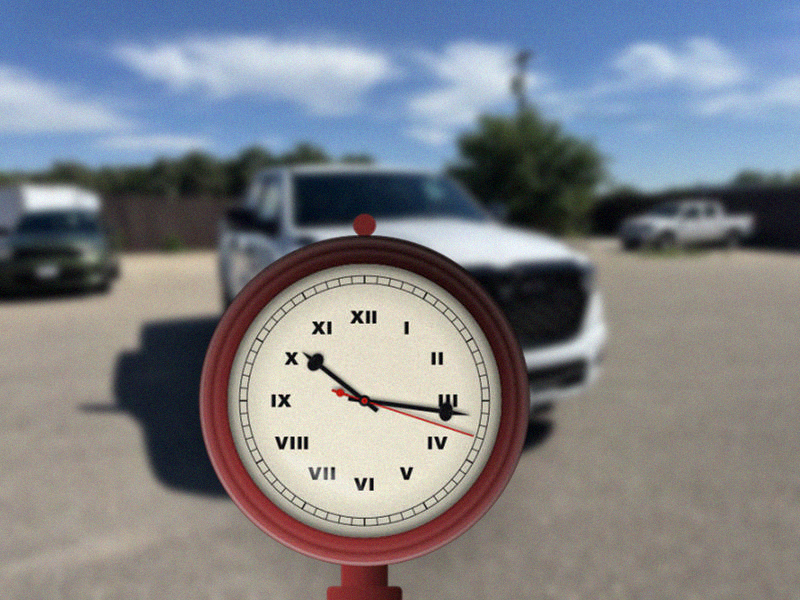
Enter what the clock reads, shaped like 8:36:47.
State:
10:16:18
